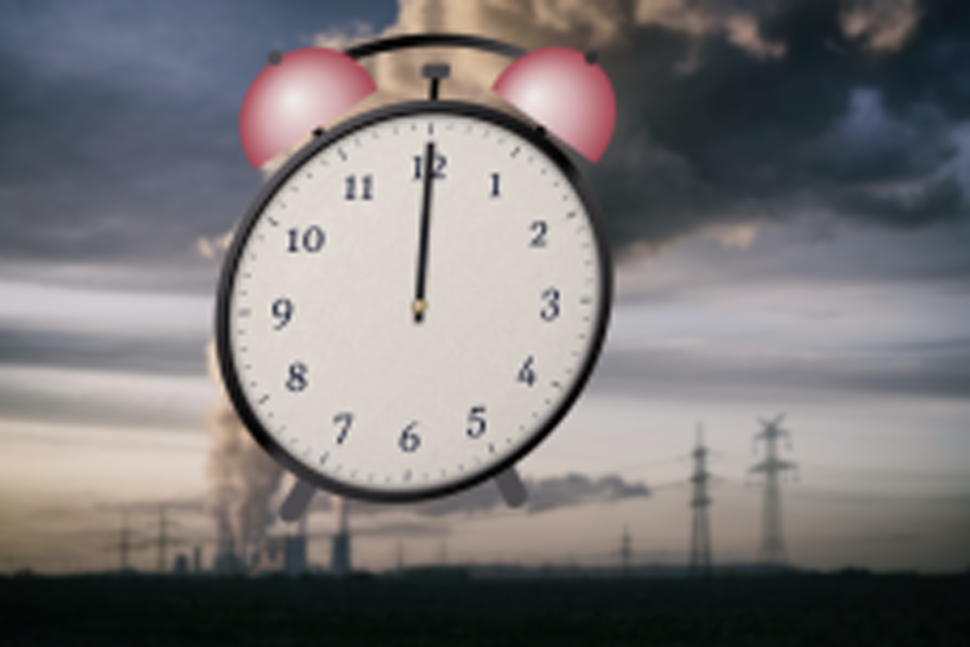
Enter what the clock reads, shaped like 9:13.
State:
12:00
